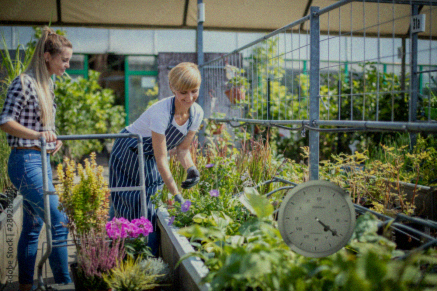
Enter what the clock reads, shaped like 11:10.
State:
4:21
